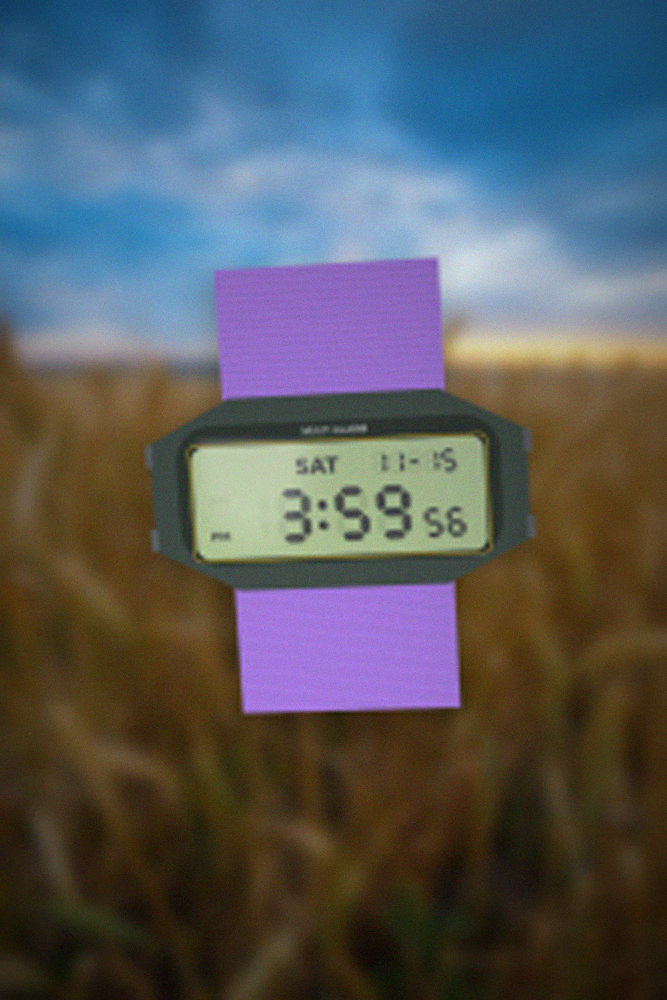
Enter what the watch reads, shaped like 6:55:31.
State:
3:59:56
